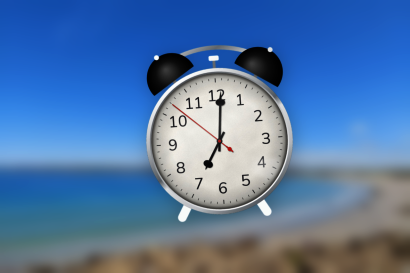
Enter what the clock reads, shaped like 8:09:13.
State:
7:00:52
